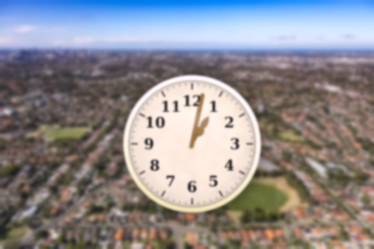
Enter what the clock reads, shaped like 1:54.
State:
1:02
